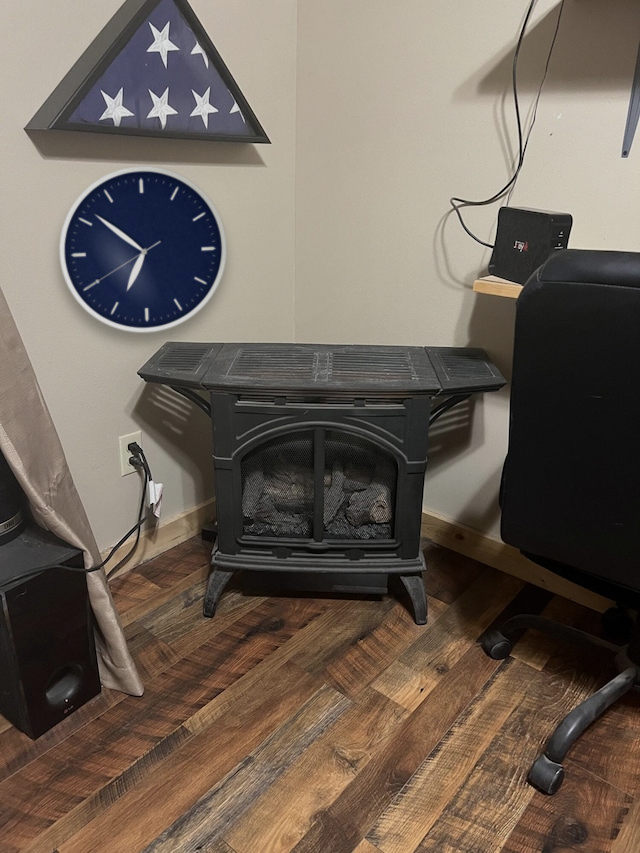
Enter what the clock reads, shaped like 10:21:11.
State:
6:51:40
